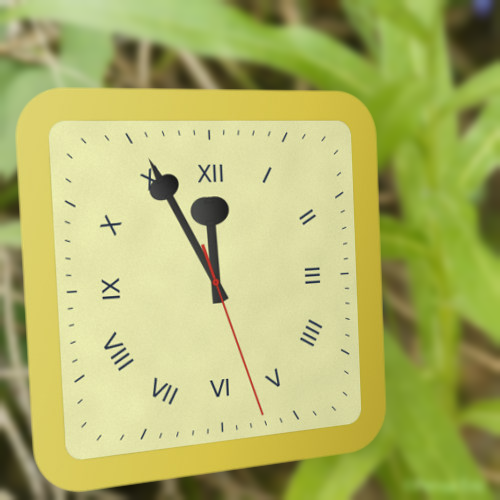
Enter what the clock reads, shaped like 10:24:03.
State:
11:55:27
